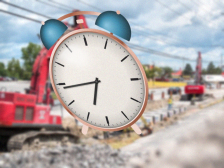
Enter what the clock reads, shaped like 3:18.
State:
6:44
